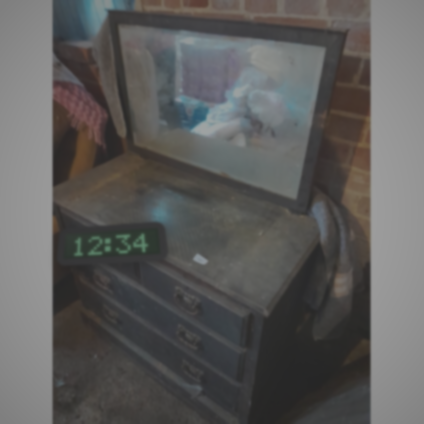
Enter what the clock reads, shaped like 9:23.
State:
12:34
